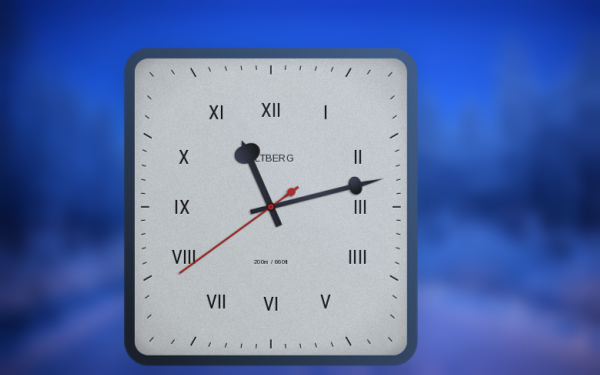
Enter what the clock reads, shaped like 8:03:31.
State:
11:12:39
